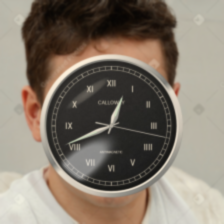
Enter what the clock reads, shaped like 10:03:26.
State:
12:41:17
